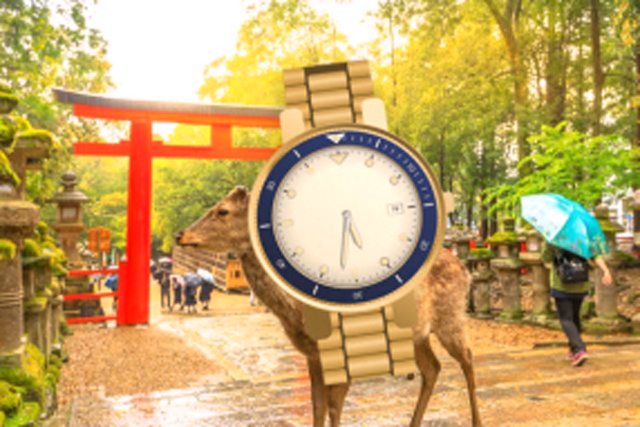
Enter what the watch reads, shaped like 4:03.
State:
5:32
